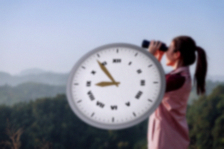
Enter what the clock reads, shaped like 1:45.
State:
8:54
